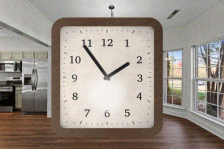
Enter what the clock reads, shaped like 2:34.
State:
1:54
